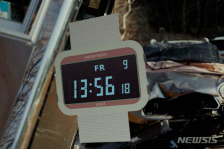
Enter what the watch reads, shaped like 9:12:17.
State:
13:56:18
